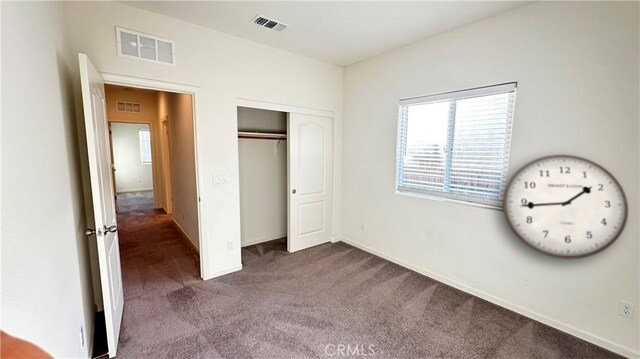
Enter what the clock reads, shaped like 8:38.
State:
1:44
